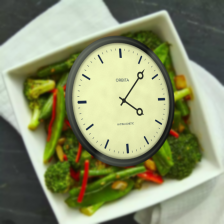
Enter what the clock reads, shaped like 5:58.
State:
4:07
